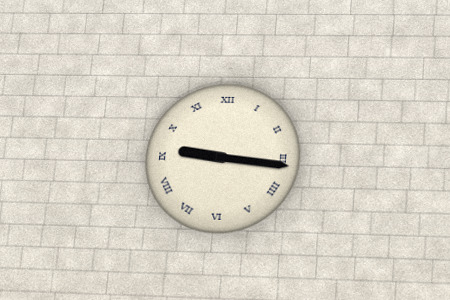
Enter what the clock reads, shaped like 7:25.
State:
9:16
